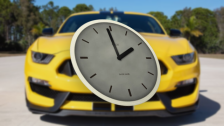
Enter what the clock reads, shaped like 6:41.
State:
1:59
